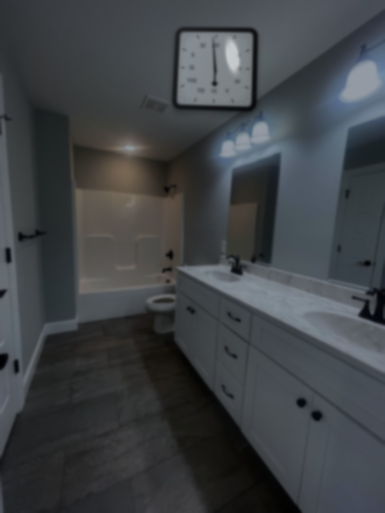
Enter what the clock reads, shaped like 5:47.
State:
5:59
